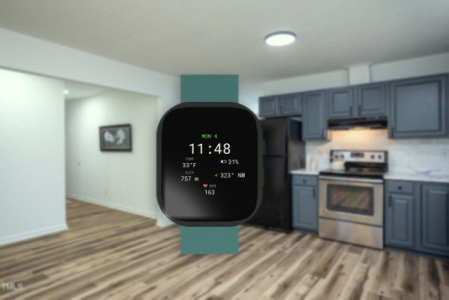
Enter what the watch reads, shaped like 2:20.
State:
11:48
